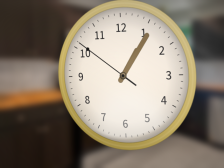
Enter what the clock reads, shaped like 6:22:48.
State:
1:05:51
